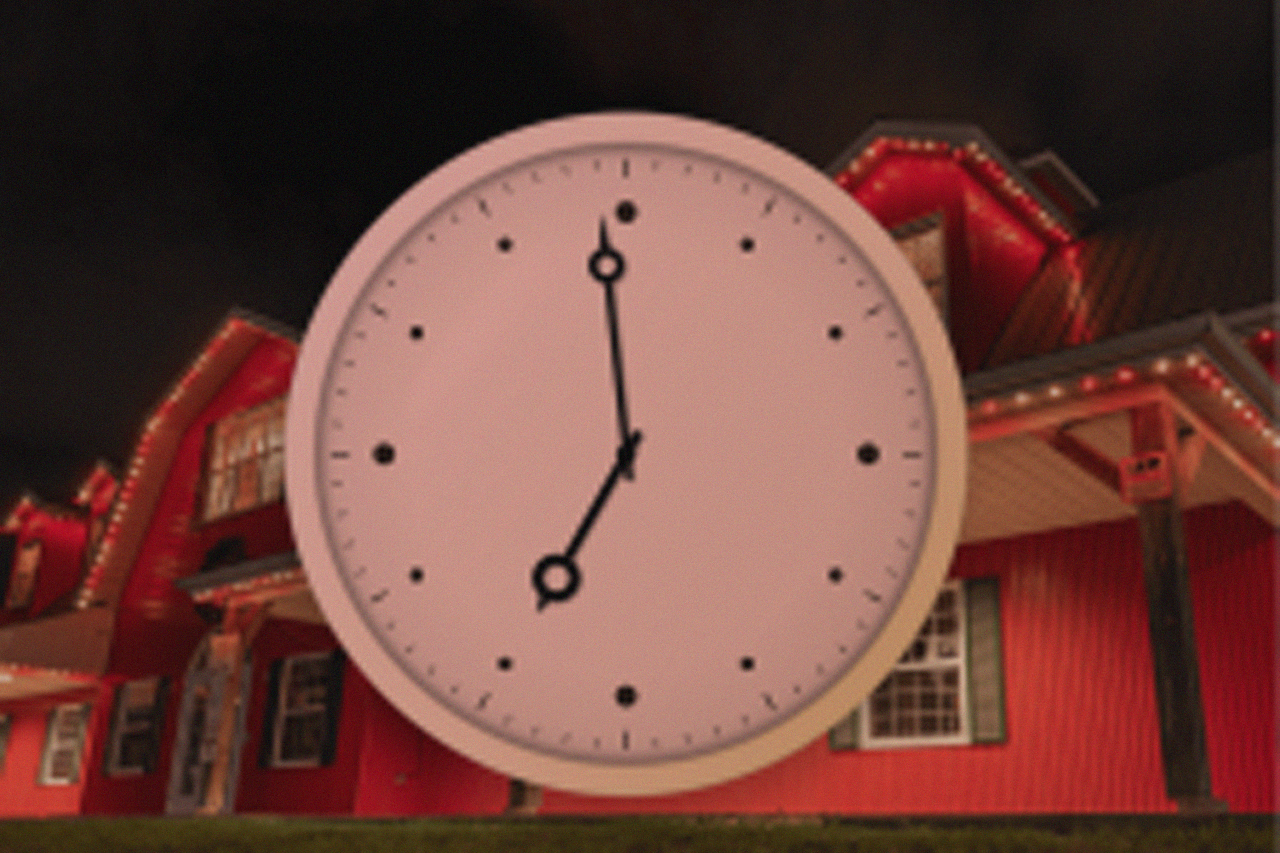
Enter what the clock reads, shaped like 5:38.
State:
6:59
